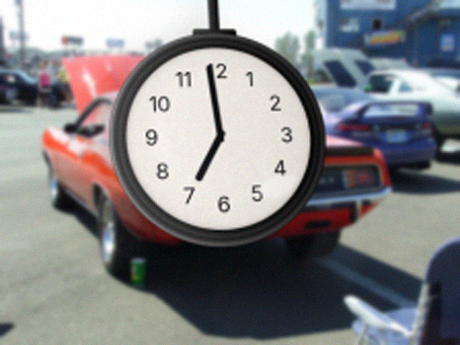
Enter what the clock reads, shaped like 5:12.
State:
6:59
